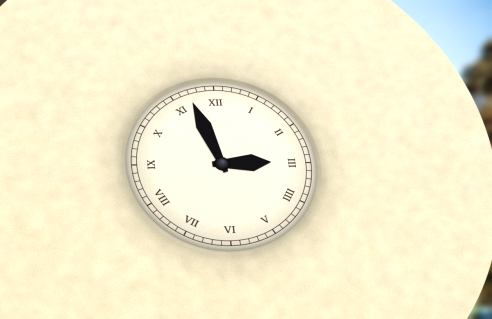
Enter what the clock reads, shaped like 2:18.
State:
2:57
